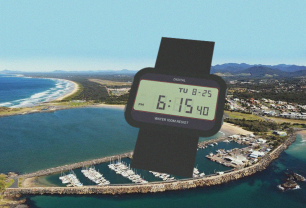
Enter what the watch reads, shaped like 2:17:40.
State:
6:15:40
